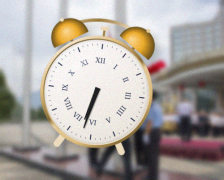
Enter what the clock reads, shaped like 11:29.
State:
6:32
